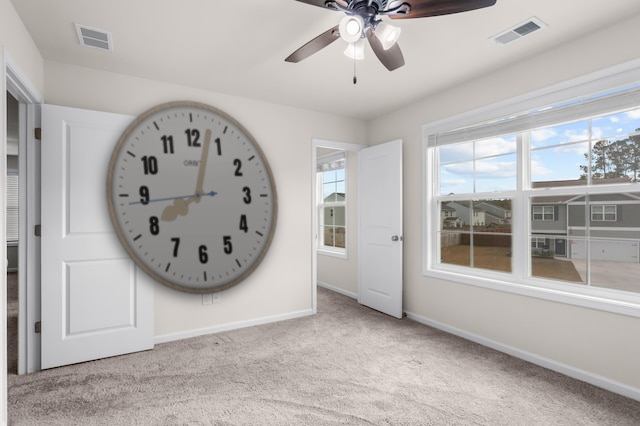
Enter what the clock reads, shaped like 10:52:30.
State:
8:02:44
